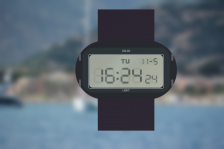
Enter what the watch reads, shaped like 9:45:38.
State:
16:24:24
